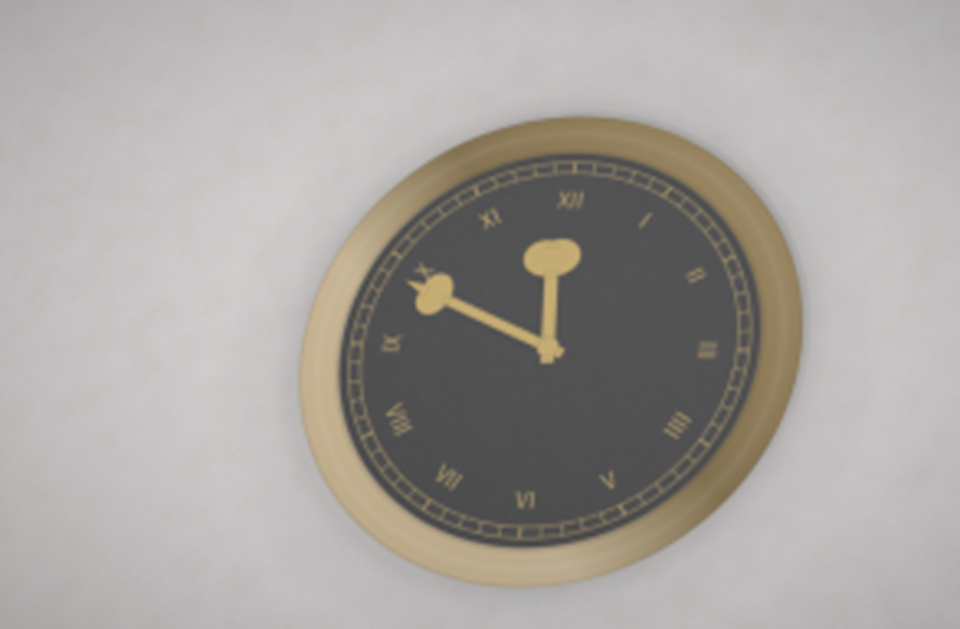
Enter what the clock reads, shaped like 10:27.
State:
11:49
